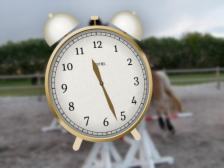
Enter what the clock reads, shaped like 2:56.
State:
11:27
